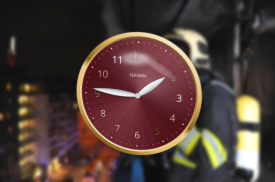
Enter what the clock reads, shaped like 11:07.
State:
1:46
